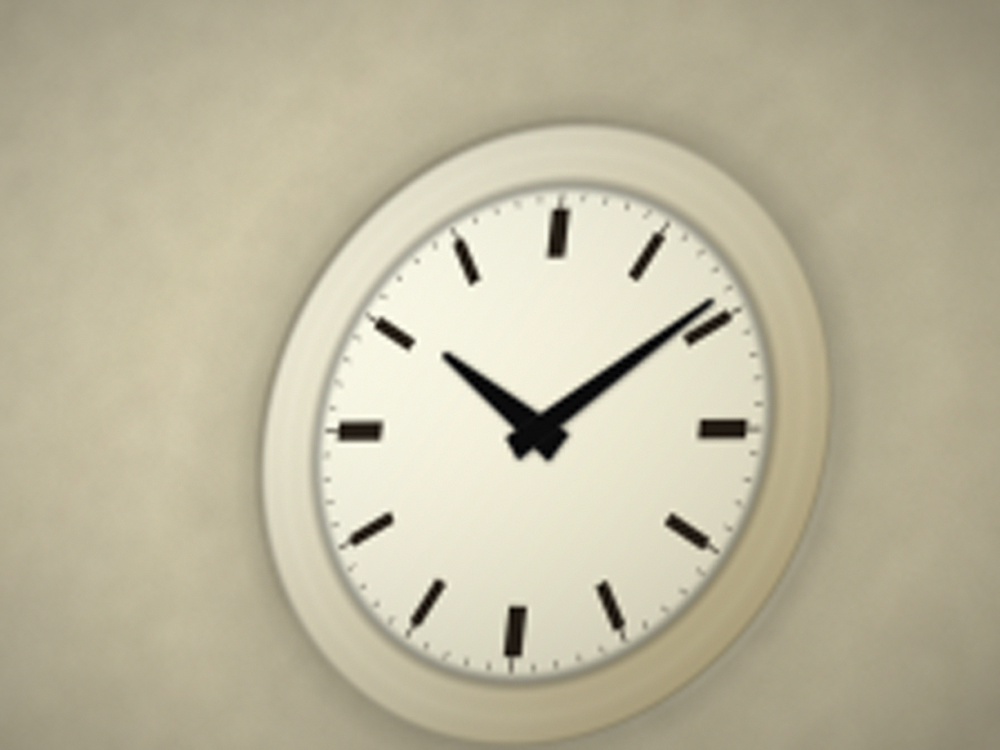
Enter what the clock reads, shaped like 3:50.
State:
10:09
